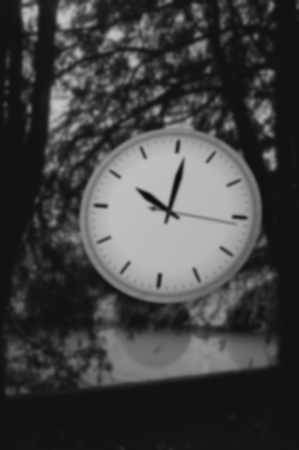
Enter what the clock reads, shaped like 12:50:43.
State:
10:01:16
